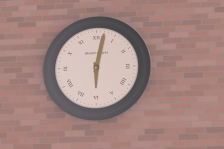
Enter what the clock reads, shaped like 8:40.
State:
6:02
